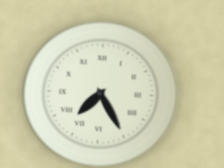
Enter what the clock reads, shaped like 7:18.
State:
7:25
